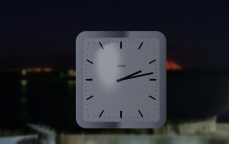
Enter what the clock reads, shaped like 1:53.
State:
2:13
